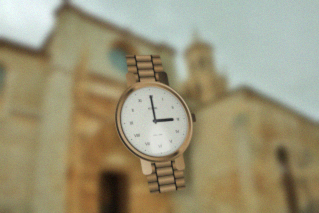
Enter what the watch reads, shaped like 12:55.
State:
3:00
